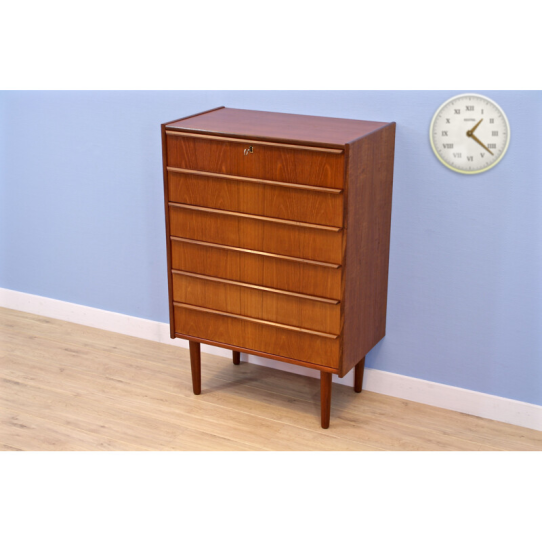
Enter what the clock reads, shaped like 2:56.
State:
1:22
